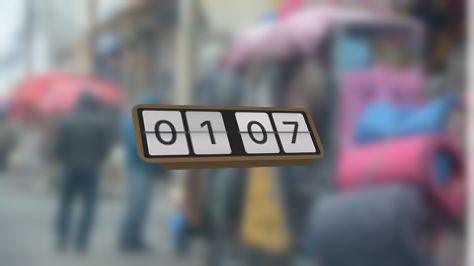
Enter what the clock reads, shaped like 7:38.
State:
1:07
